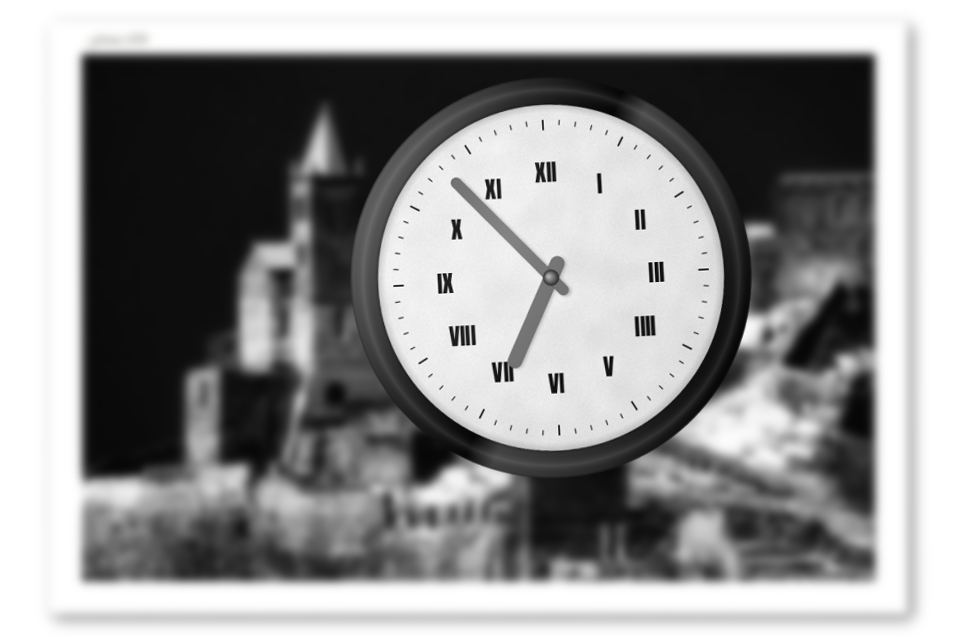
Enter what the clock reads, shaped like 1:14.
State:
6:53
